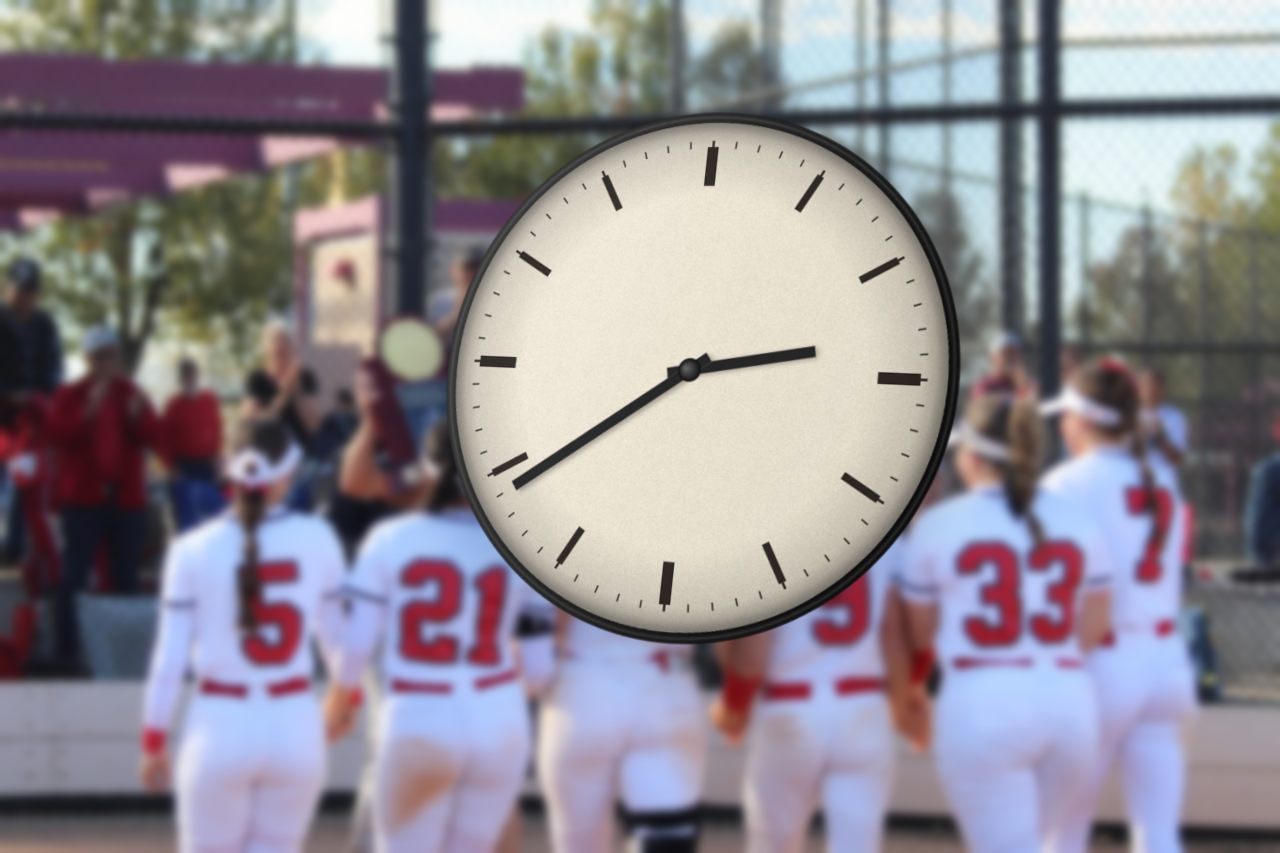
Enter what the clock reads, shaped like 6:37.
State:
2:39
